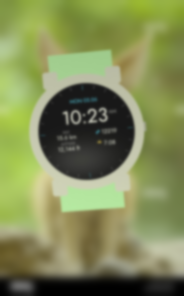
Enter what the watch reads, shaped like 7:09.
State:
10:23
